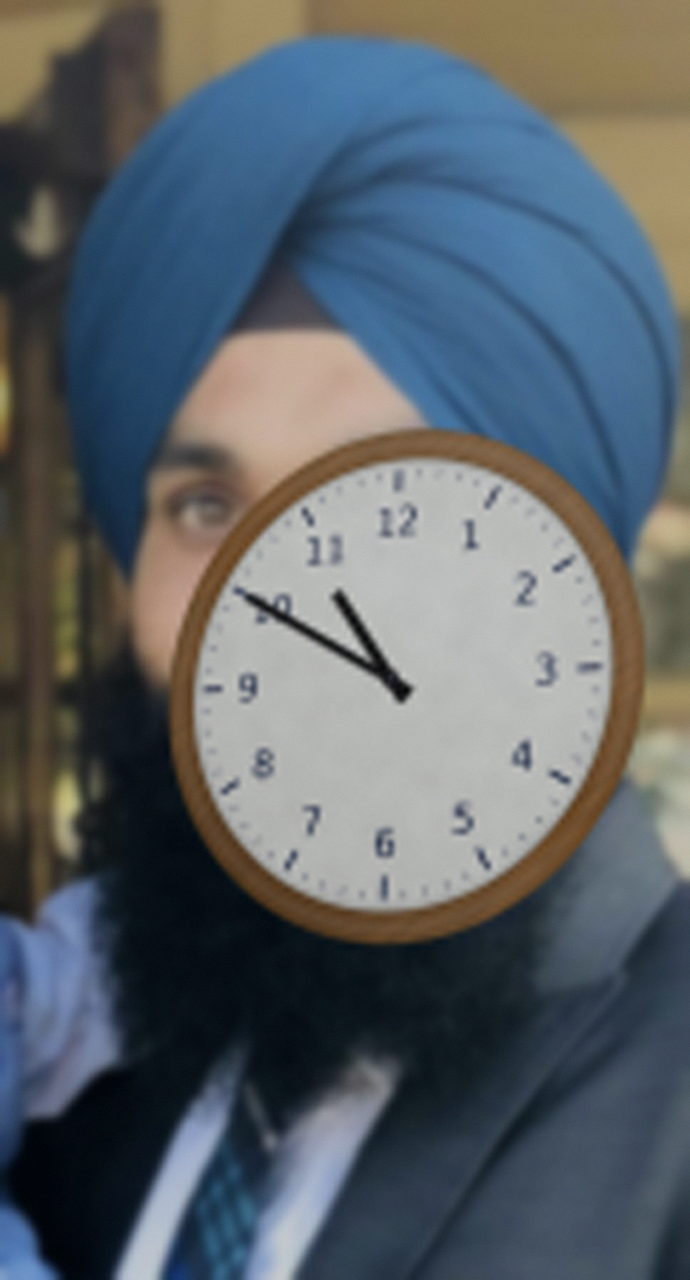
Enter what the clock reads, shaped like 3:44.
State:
10:50
